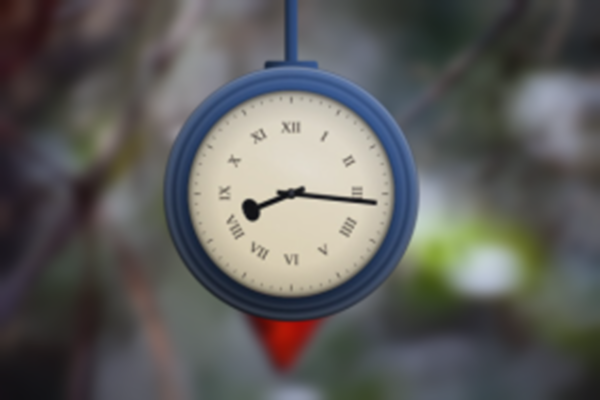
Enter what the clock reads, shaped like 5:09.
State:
8:16
